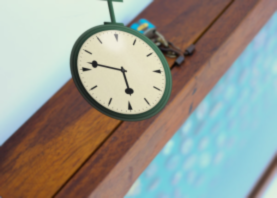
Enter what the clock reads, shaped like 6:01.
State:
5:47
